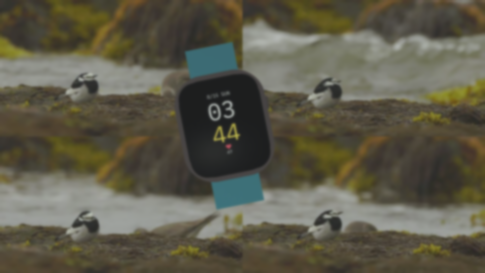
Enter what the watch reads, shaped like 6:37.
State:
3:44
